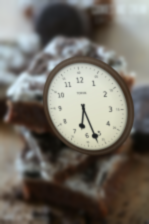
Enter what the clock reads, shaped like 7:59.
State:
6:27
